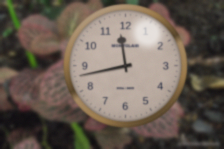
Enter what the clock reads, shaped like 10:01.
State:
11:43
